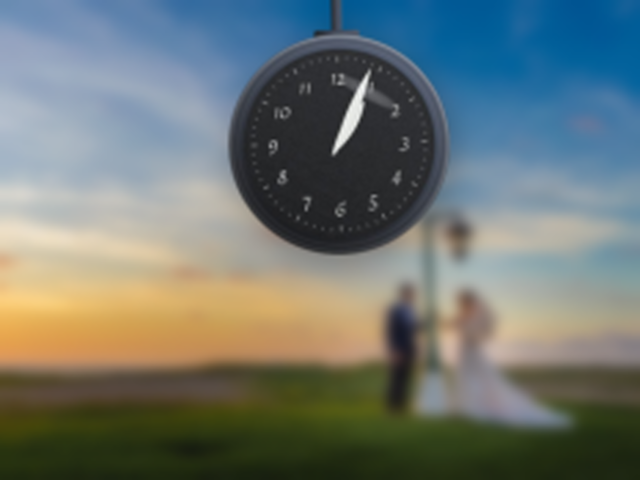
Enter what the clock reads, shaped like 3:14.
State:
1:04
